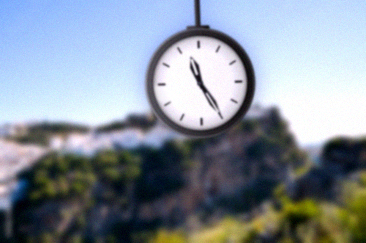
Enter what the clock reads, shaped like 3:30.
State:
11:25
